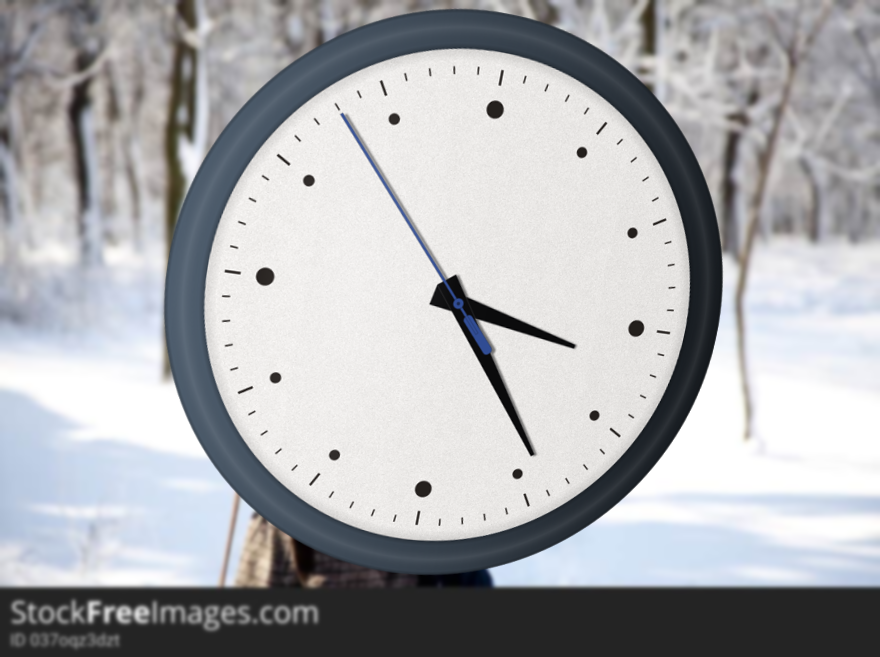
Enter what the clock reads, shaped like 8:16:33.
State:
3:23:53
